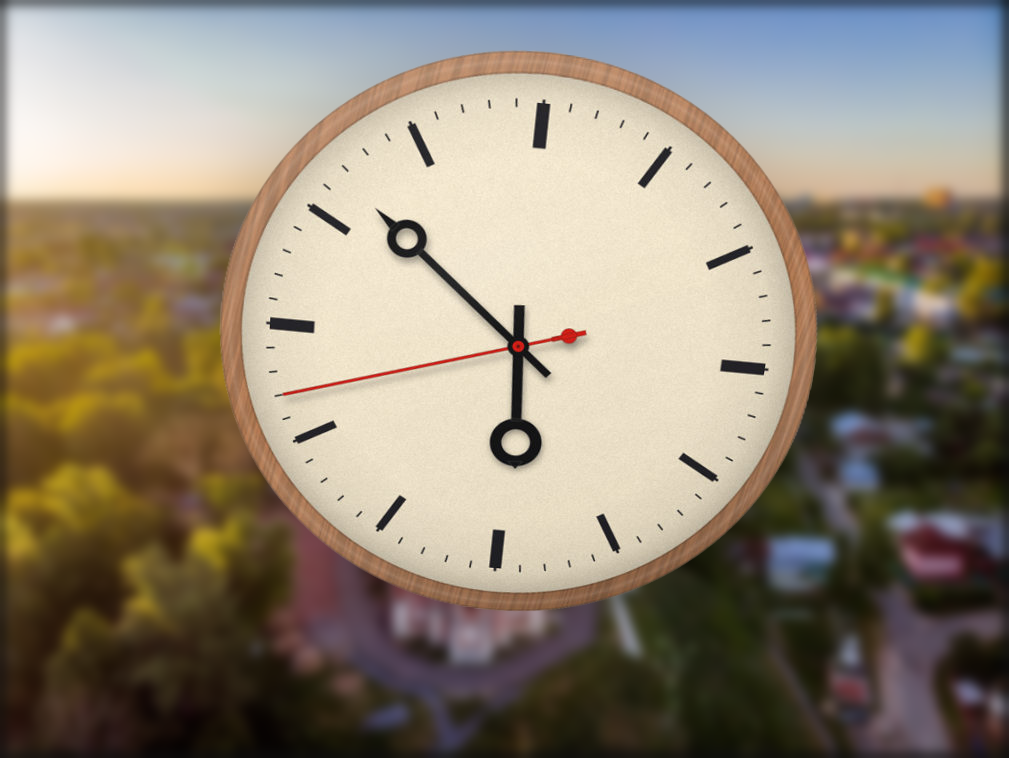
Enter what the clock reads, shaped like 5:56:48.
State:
5:51:42
